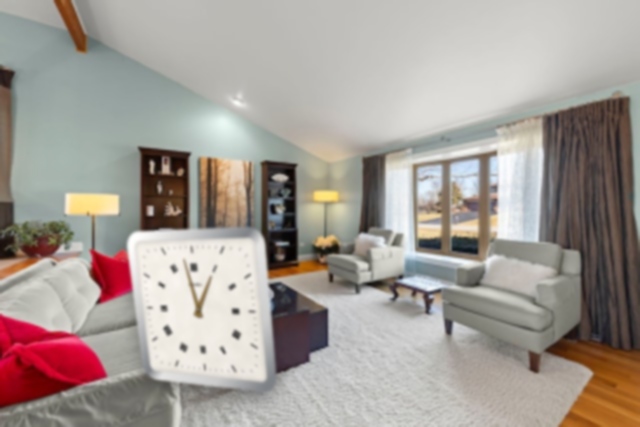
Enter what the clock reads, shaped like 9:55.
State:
12:58
